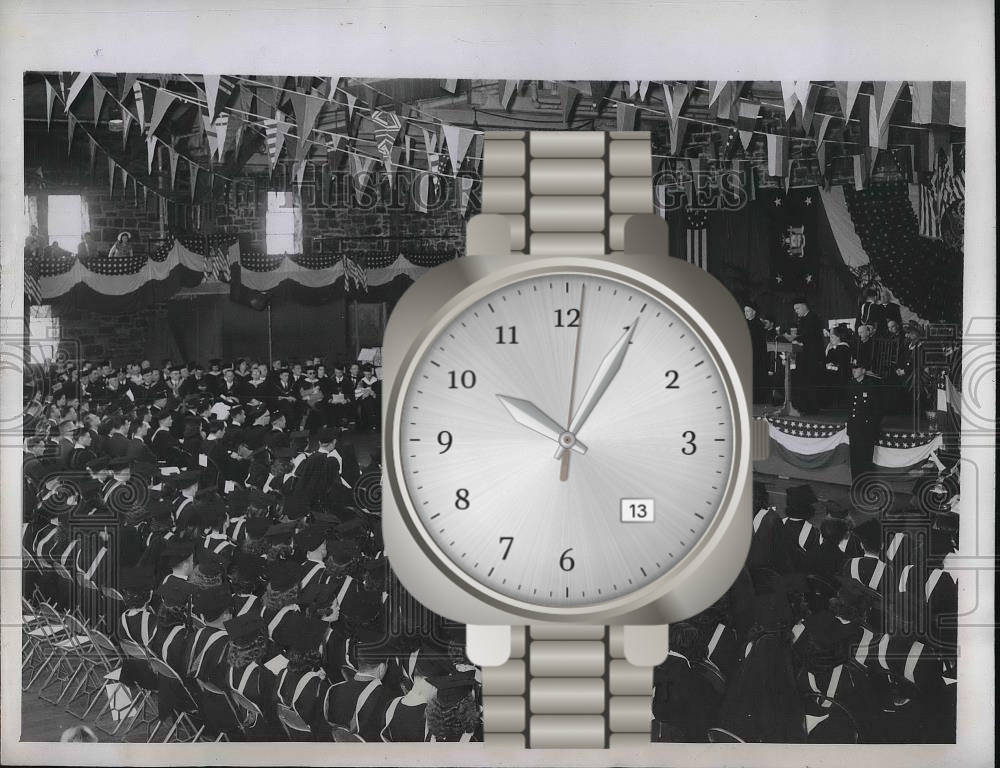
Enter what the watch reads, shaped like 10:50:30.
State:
10:05:01
